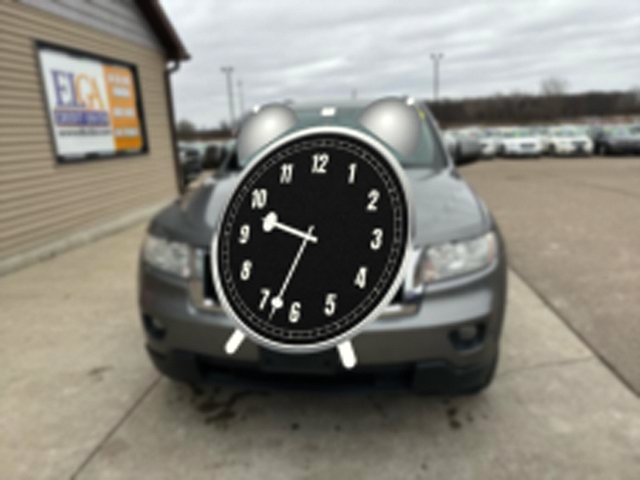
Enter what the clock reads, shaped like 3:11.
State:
9:33
